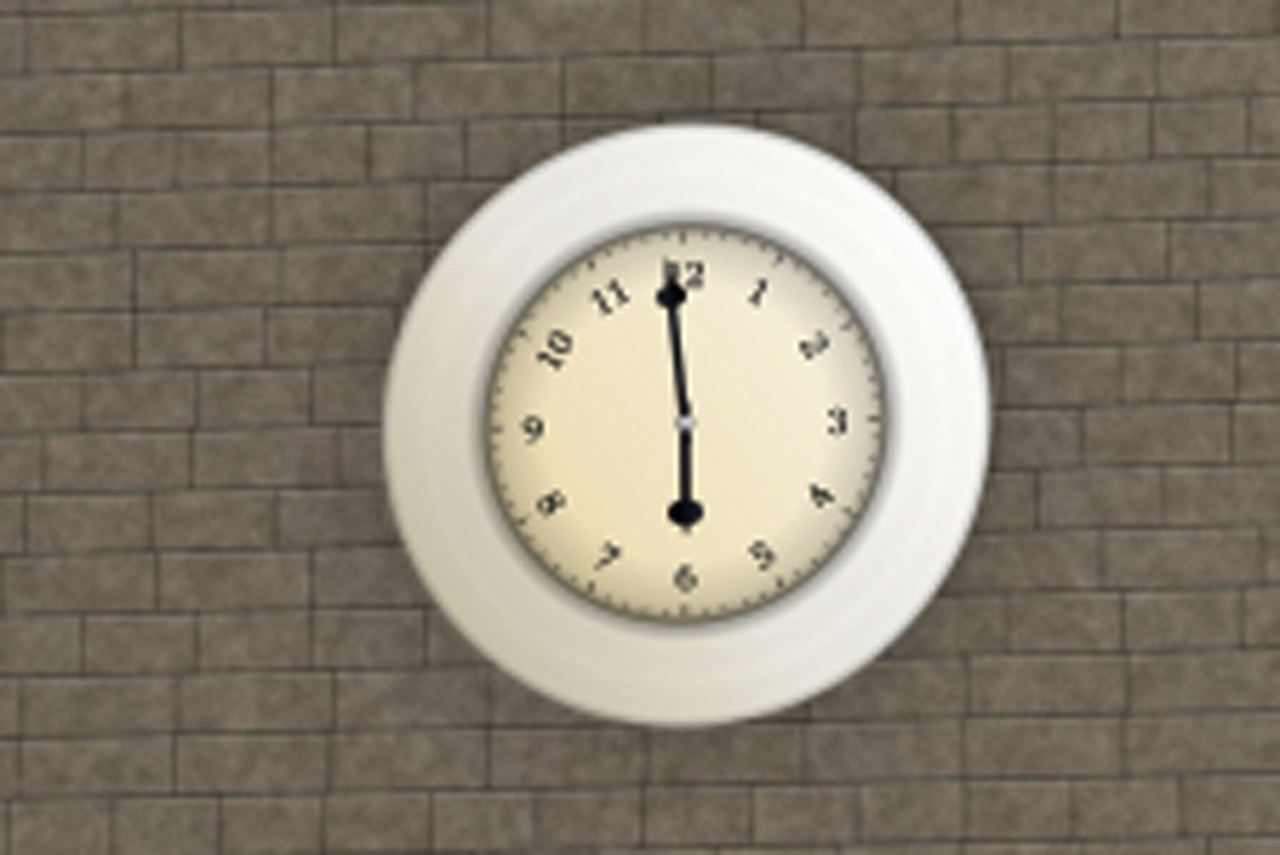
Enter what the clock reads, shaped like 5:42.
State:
5:59
